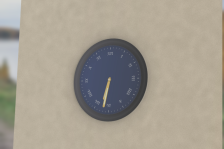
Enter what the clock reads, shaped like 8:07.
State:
6:32
